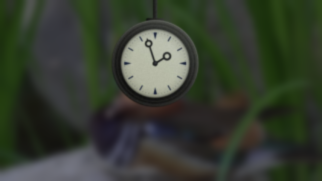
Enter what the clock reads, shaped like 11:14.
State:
1:57
